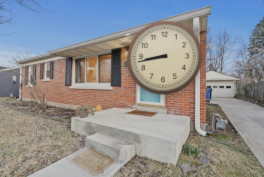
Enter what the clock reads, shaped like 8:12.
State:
8:43
